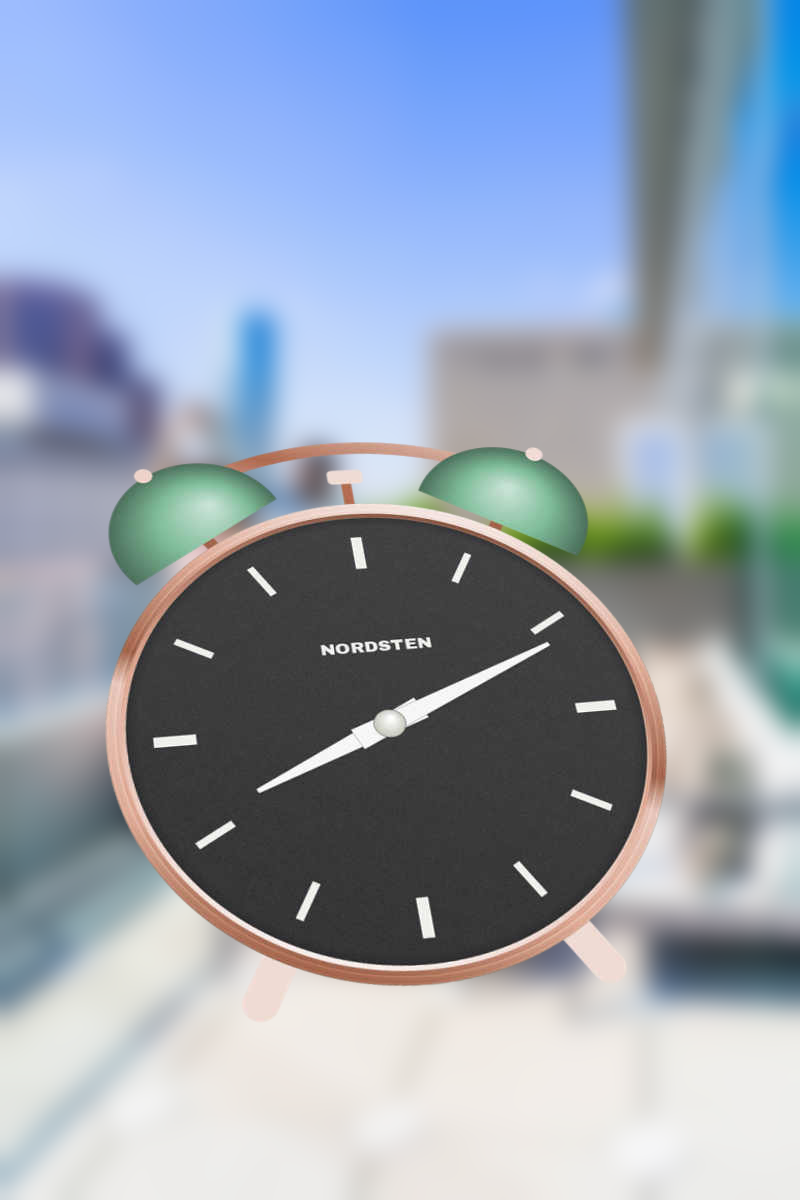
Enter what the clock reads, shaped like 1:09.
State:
8:11
